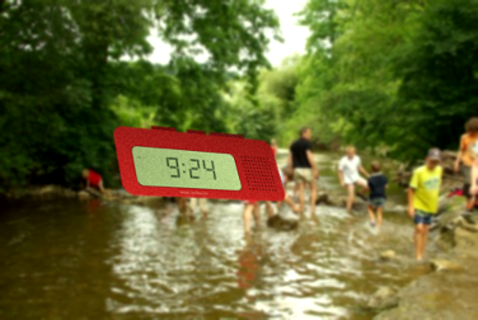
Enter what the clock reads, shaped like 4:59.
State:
9:24
